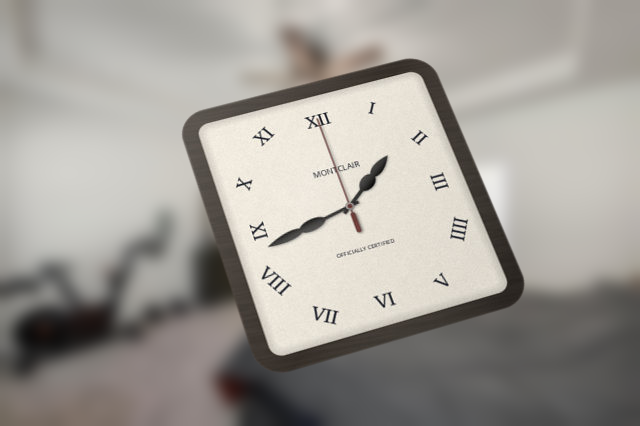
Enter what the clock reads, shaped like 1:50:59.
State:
1:43:00
